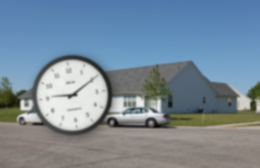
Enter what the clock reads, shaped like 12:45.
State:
9:10
